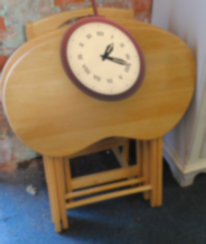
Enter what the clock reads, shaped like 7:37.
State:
1:18
